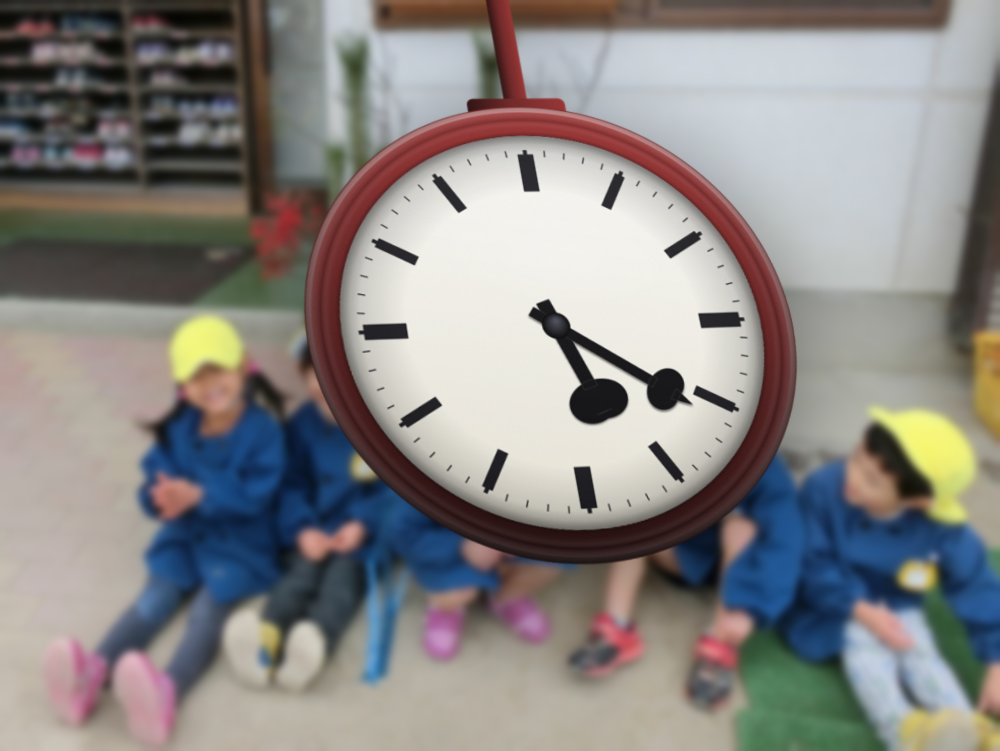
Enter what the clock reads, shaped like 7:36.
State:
5:21
